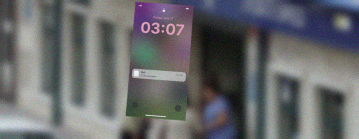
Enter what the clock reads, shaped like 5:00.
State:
3:07
